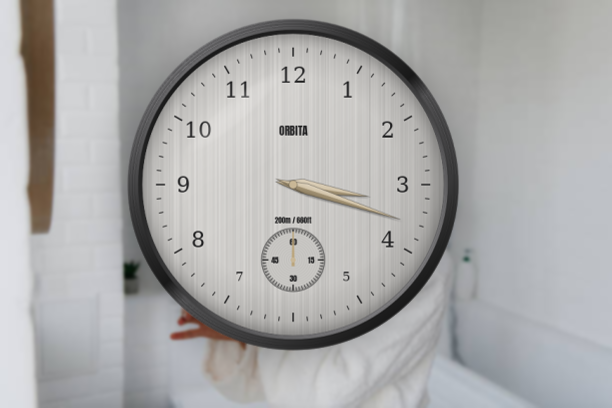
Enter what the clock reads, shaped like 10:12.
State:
3:18
